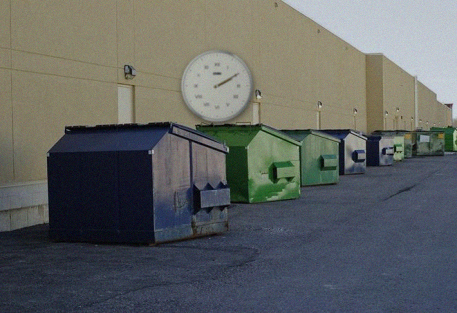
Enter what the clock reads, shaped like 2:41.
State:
2:10
